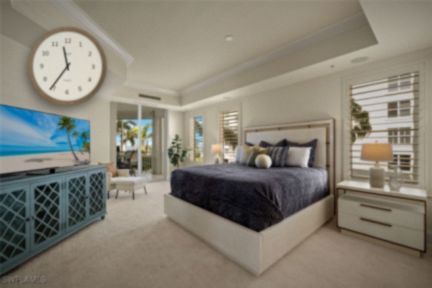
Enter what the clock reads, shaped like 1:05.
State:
11:36
